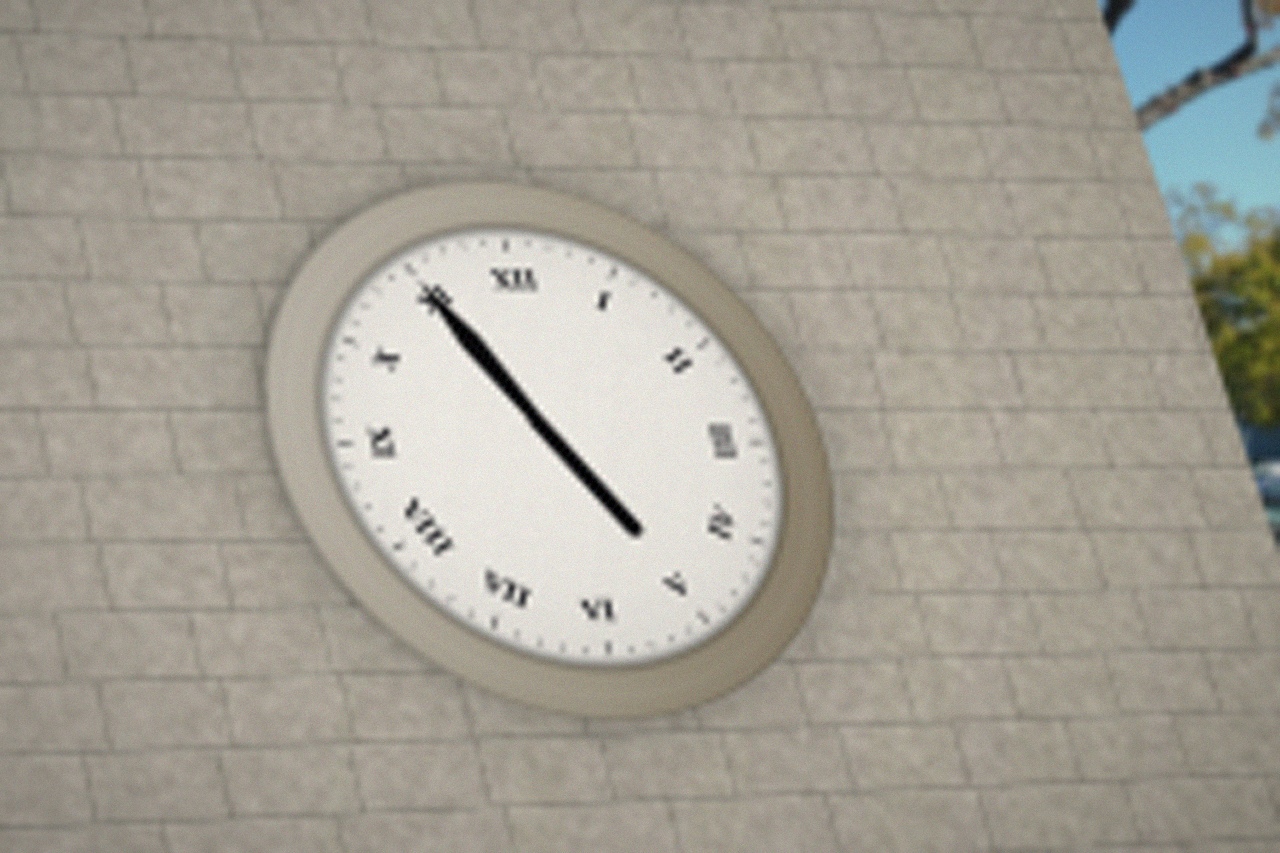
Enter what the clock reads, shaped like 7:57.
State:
4:55
